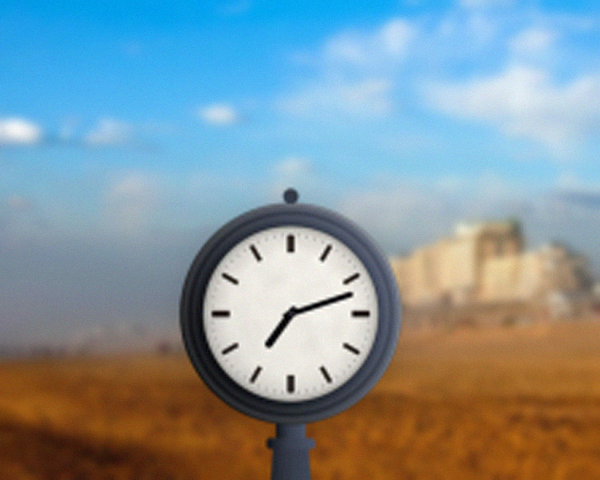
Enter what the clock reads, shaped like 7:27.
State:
7:12
